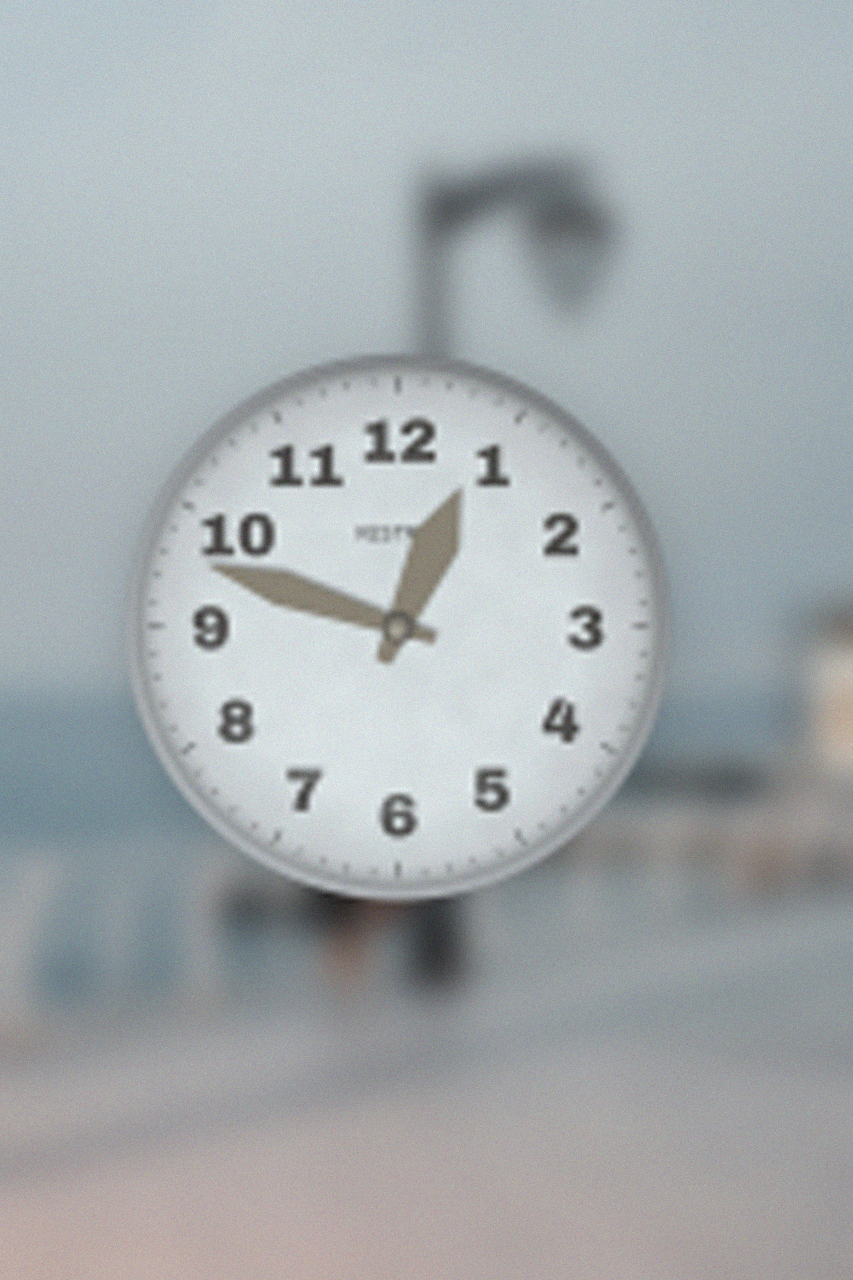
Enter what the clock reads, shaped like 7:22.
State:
12:48
